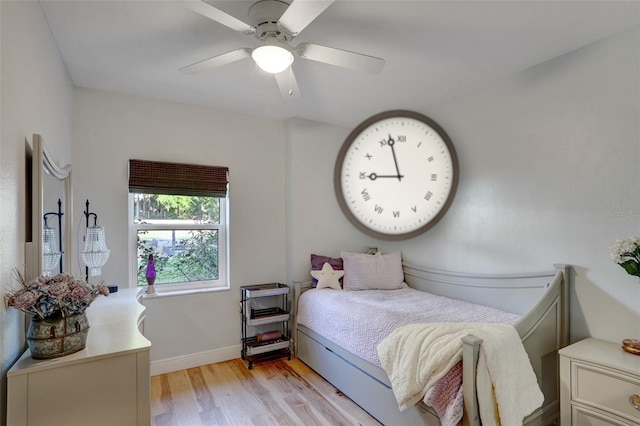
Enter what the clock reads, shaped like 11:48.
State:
8:57
